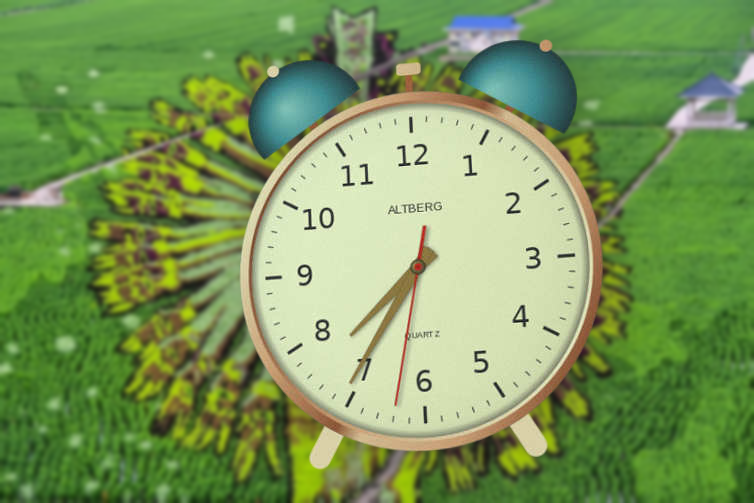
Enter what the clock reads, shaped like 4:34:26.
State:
7:35:32
